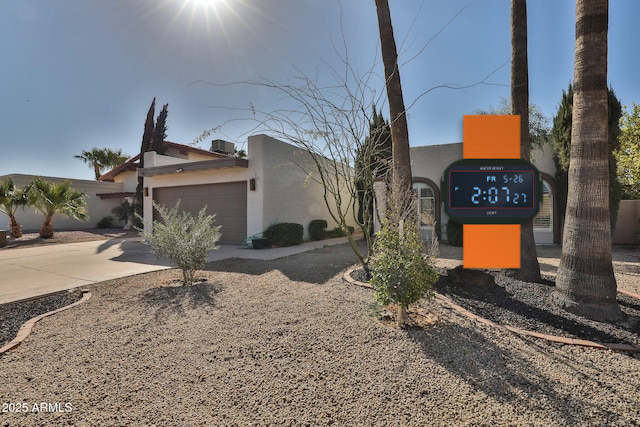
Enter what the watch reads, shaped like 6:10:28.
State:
2:07:27
